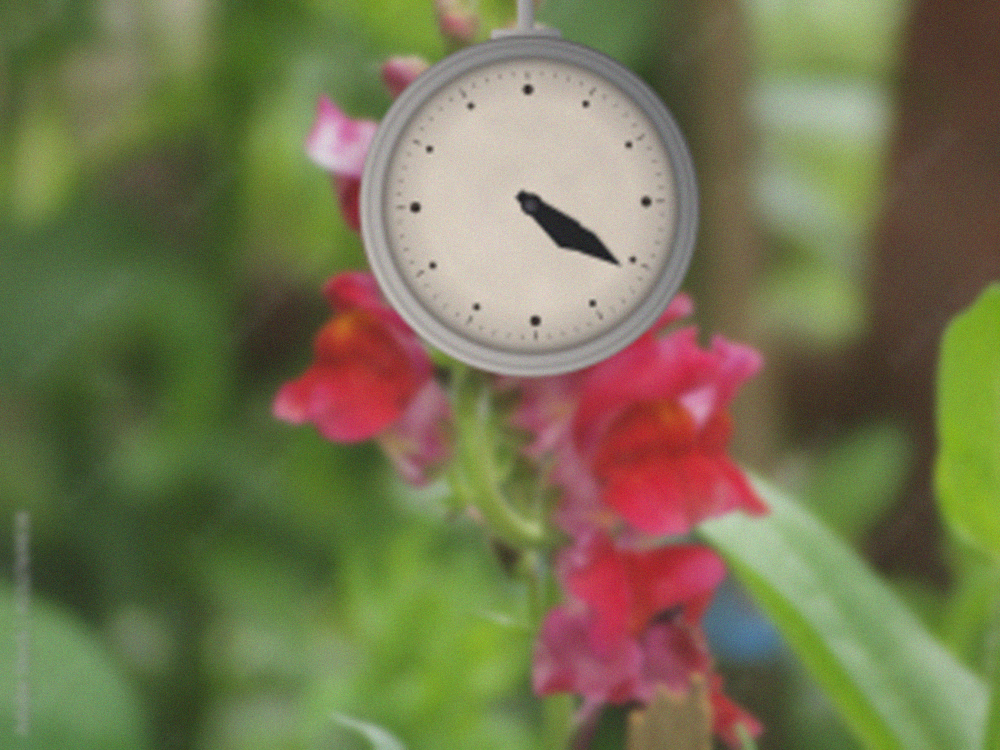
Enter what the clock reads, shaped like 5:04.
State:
4:21
